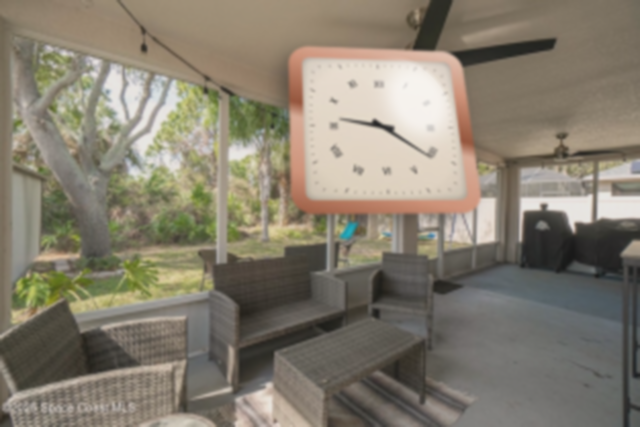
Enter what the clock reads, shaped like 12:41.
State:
9:21
